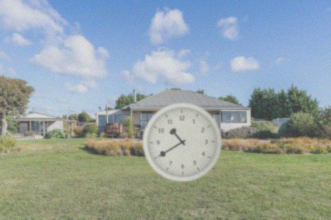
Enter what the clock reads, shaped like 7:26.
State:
10:40
